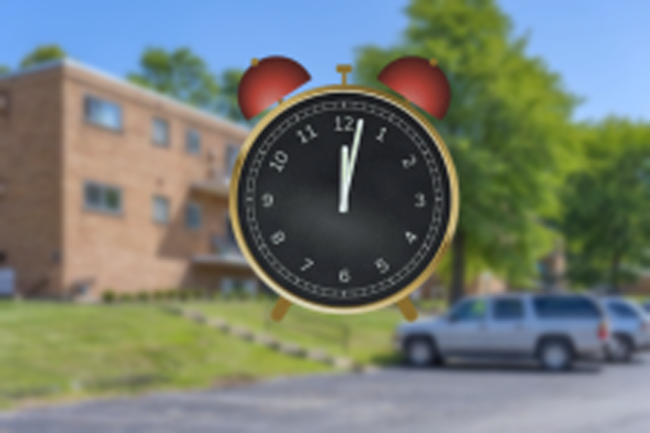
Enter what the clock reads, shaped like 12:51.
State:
12:02
